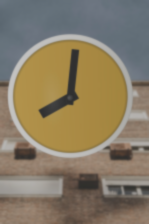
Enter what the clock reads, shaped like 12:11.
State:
8:01
